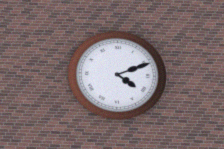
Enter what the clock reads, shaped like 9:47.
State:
4:11
